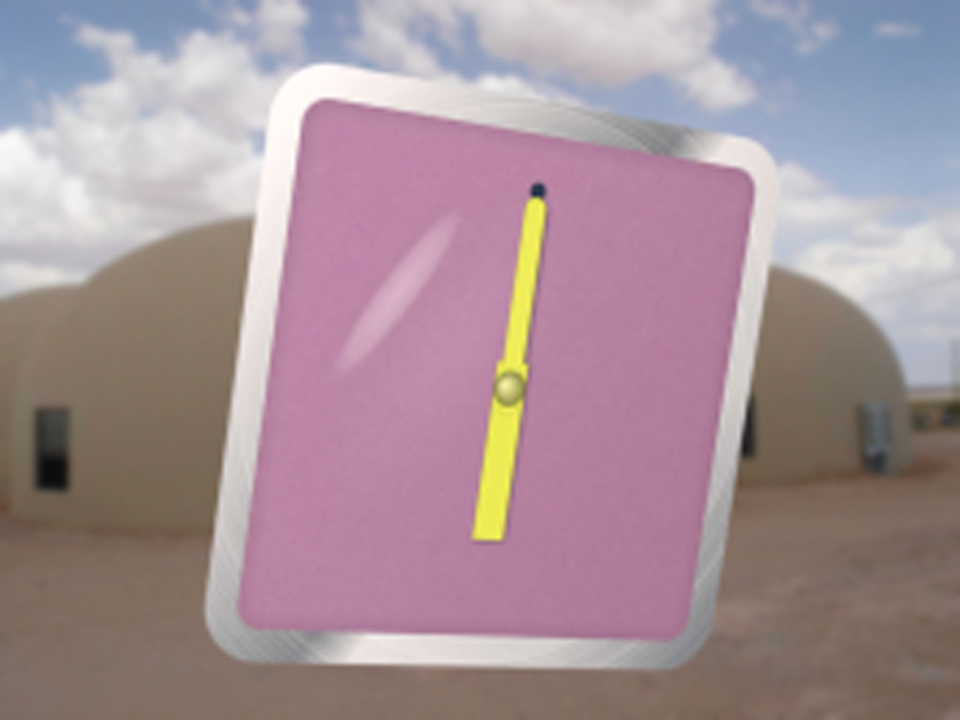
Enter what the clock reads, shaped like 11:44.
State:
6:00
